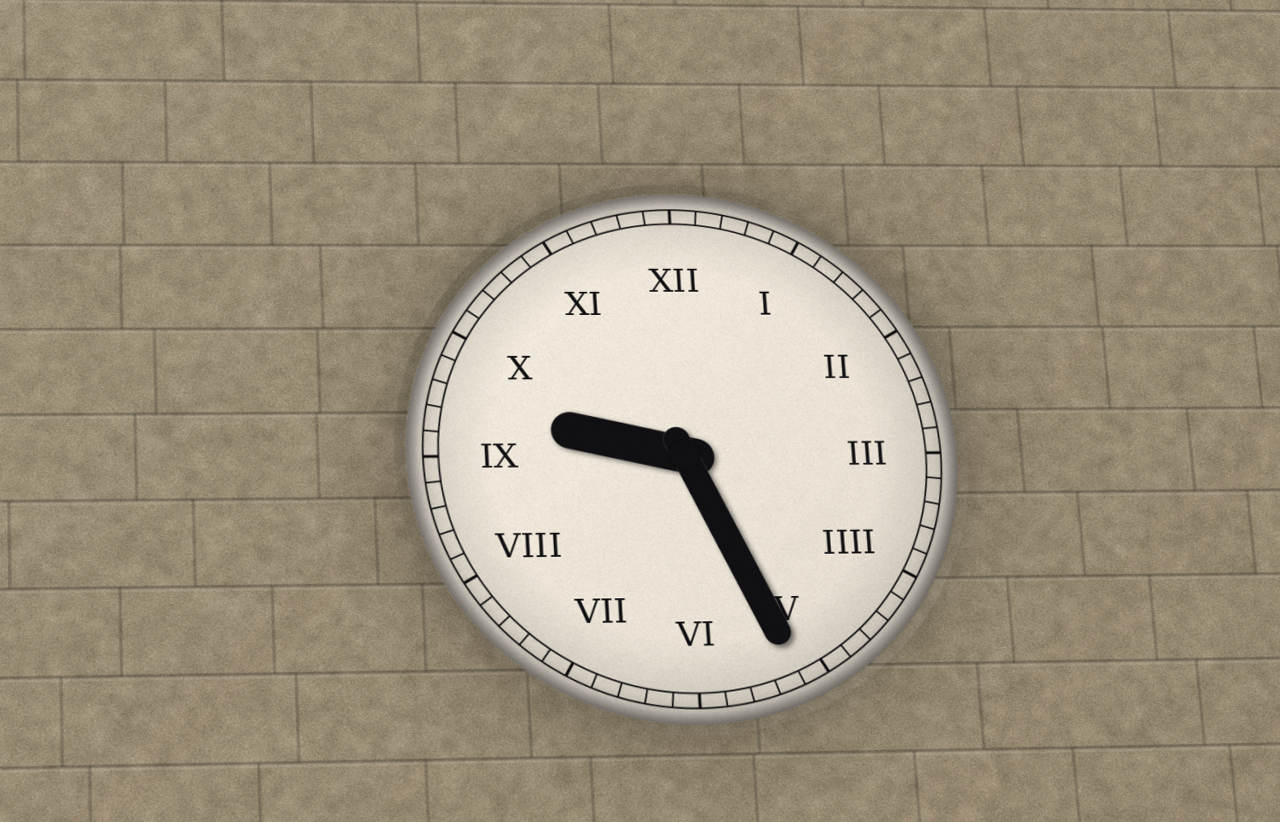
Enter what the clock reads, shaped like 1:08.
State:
9:26
